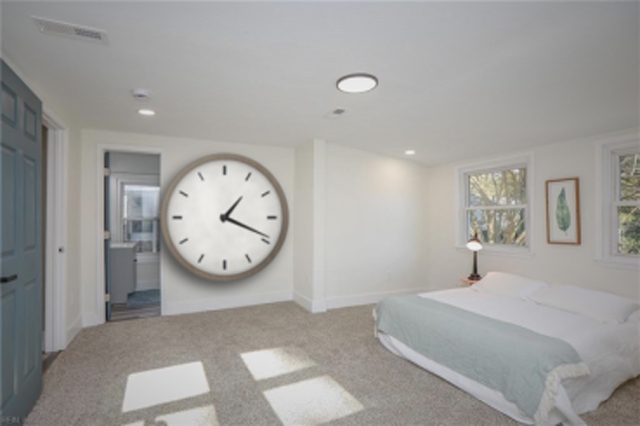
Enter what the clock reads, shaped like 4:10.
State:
1:19
